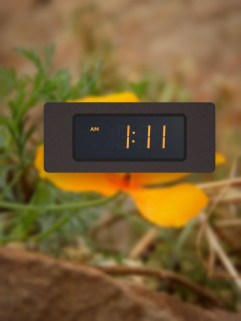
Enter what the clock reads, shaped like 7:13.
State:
1:11
